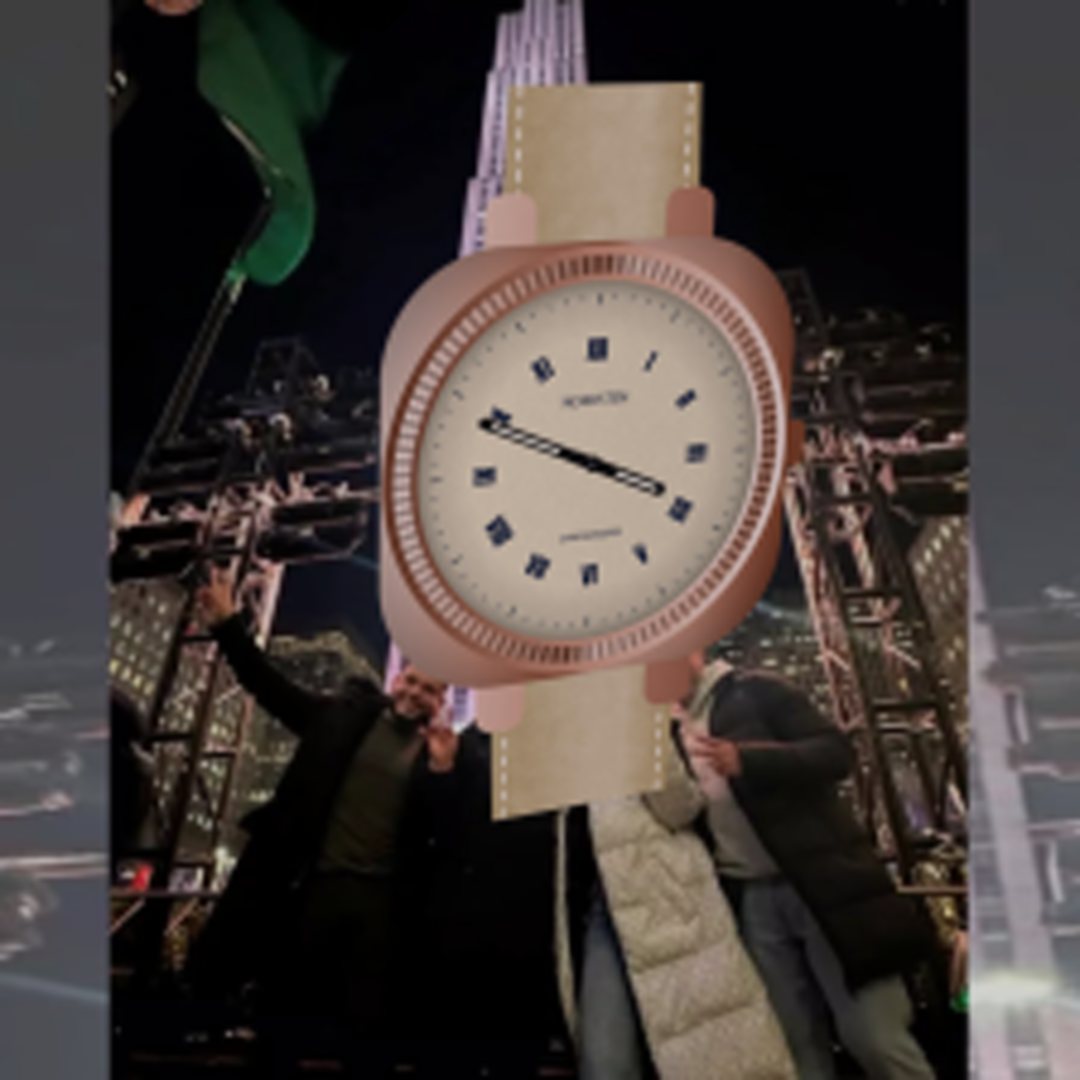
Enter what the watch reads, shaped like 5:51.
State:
3:49
